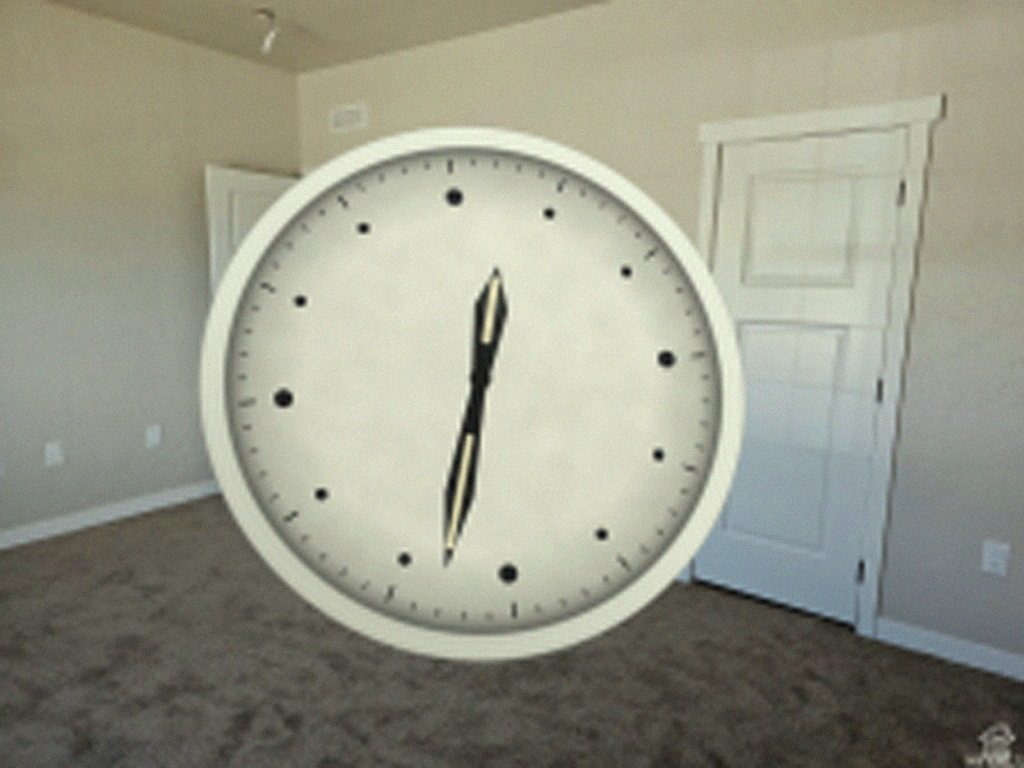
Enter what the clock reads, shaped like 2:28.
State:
12:33
